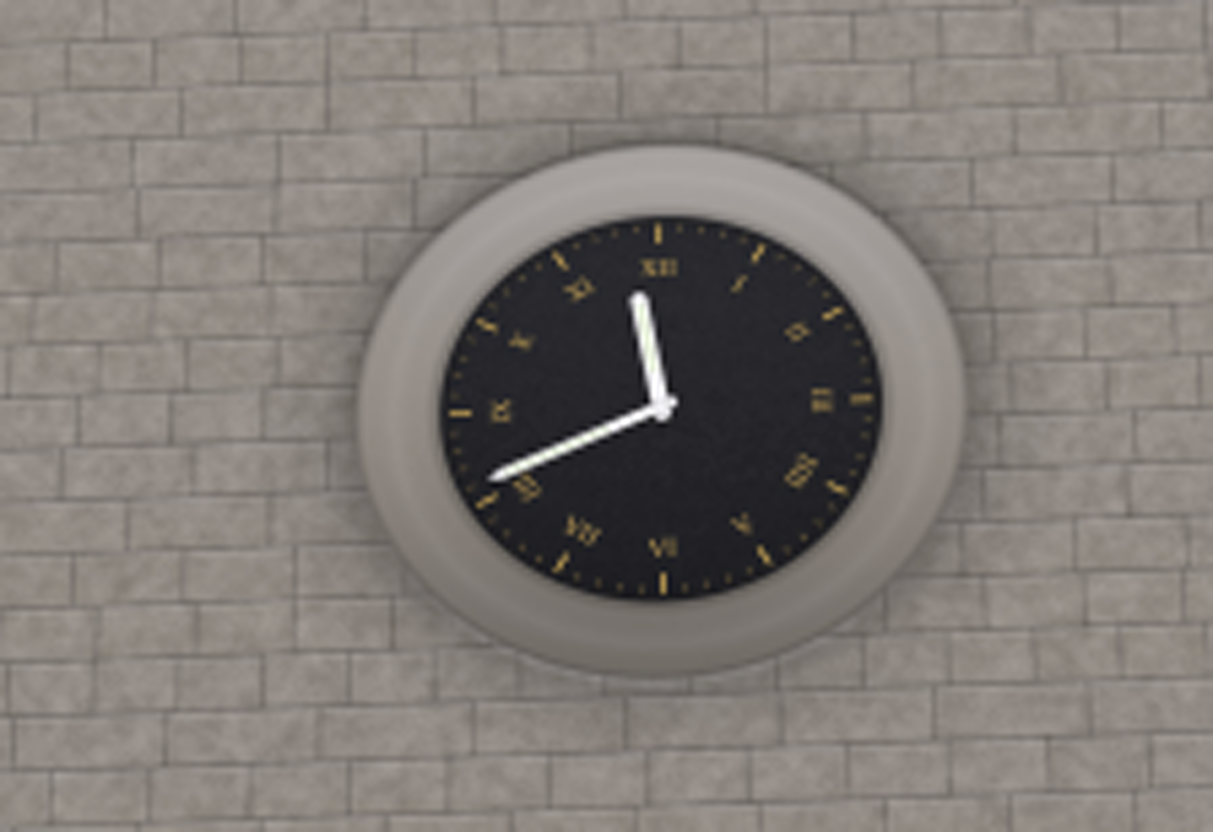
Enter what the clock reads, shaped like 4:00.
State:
11:41
